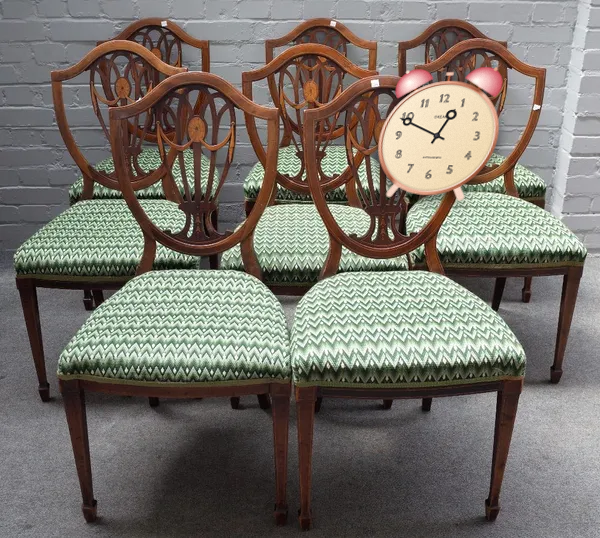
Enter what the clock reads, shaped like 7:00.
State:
12:49
